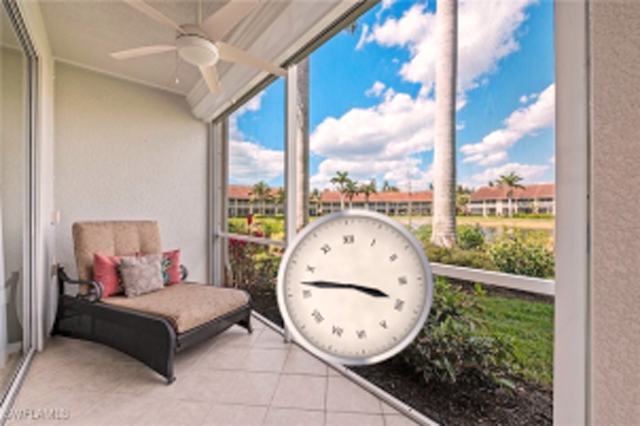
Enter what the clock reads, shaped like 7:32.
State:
3:47
